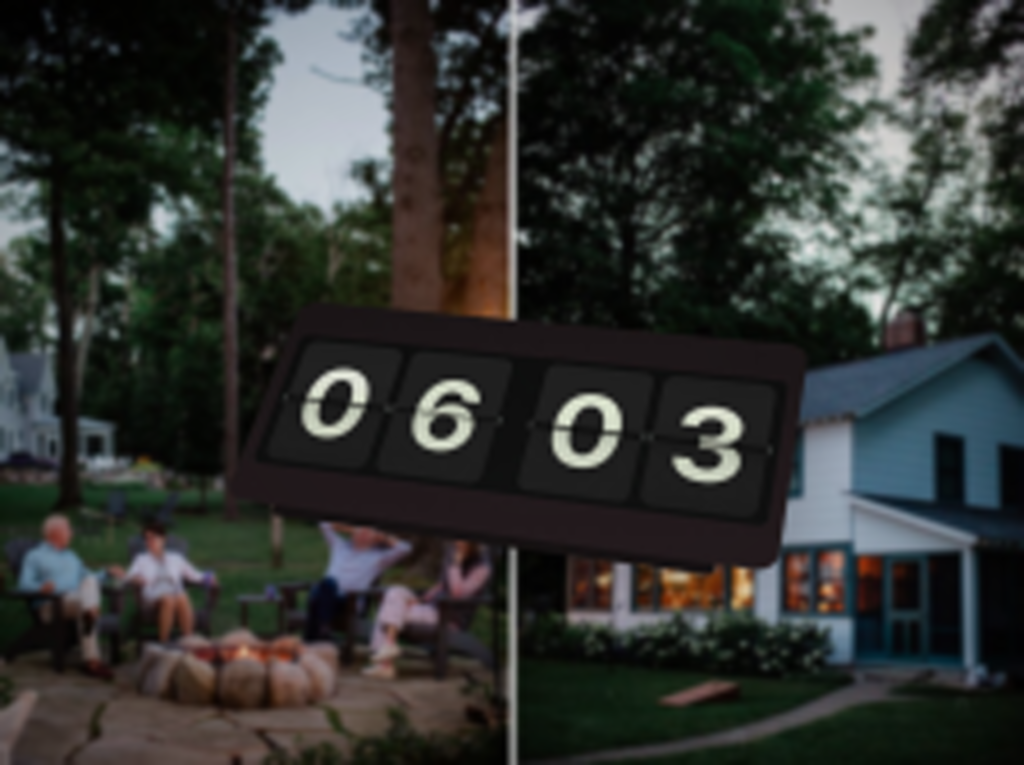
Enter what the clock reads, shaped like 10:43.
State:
6:03
